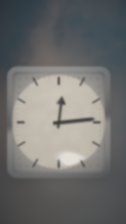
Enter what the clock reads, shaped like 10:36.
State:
12:14
